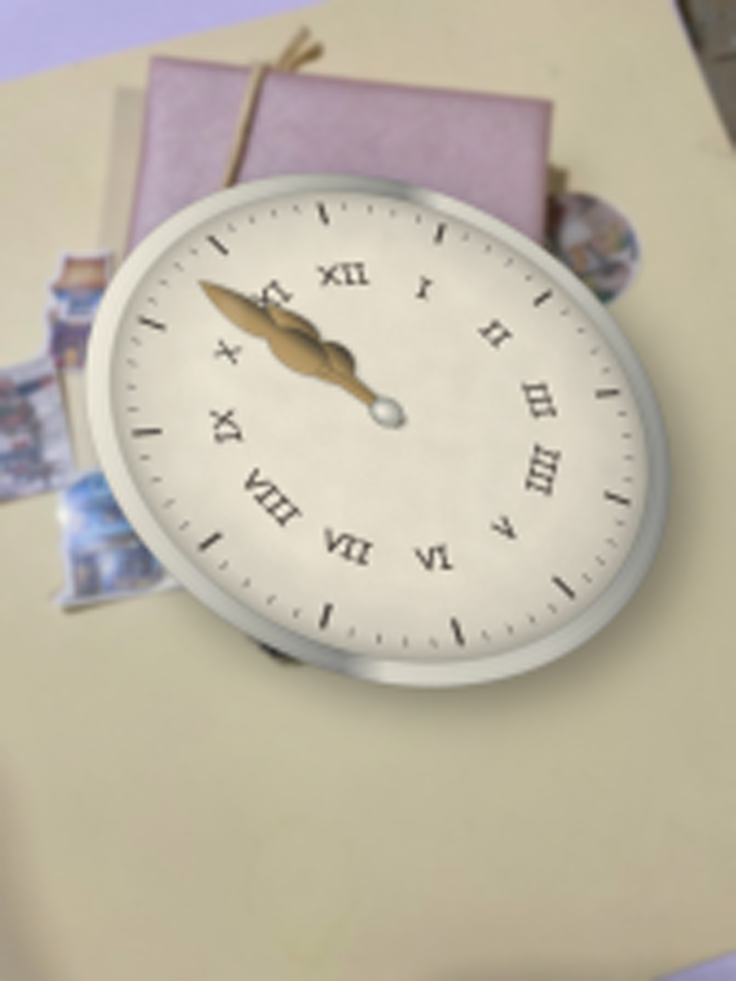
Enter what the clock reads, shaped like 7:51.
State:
10:53
